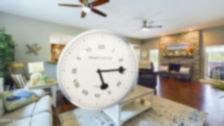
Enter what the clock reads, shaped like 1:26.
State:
5:14
